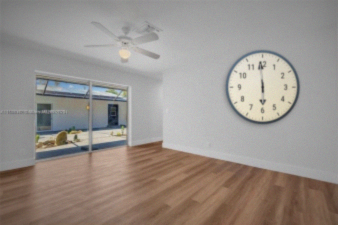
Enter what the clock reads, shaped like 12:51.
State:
5:59
